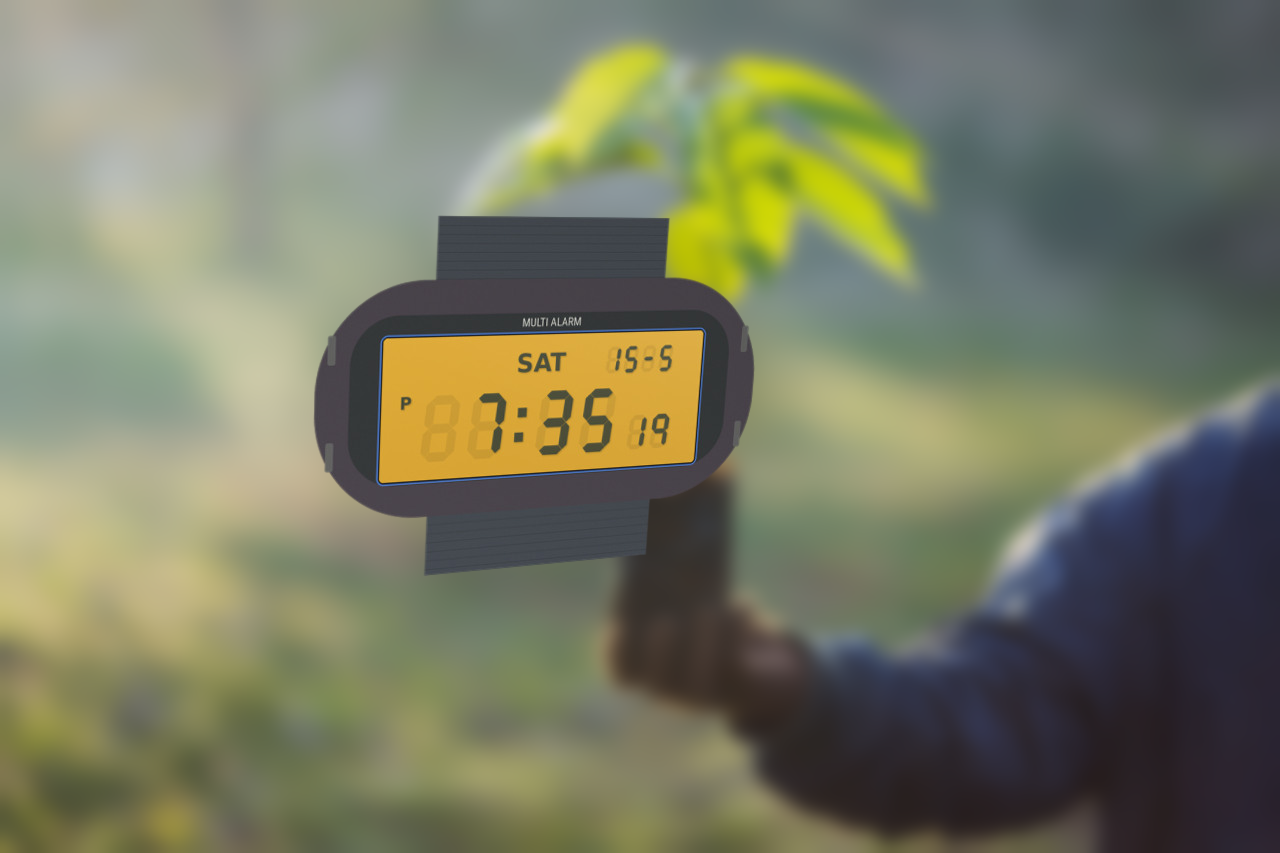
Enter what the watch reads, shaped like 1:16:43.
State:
7:35:19
